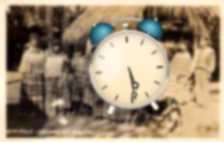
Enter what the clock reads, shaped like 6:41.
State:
5:29
